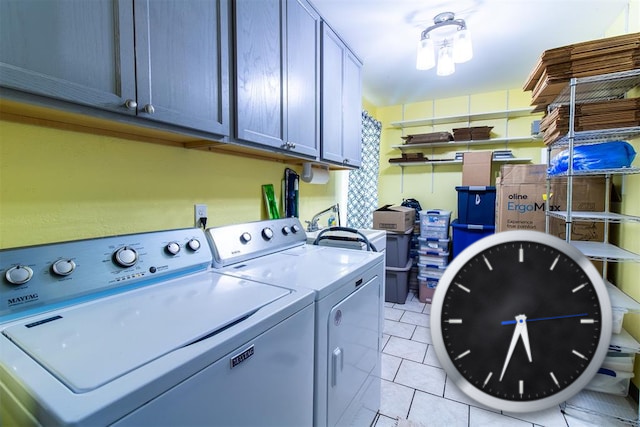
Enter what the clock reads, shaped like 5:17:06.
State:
5:33:14
